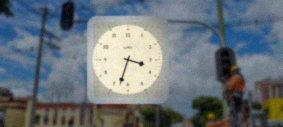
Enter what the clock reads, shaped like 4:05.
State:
3:33
